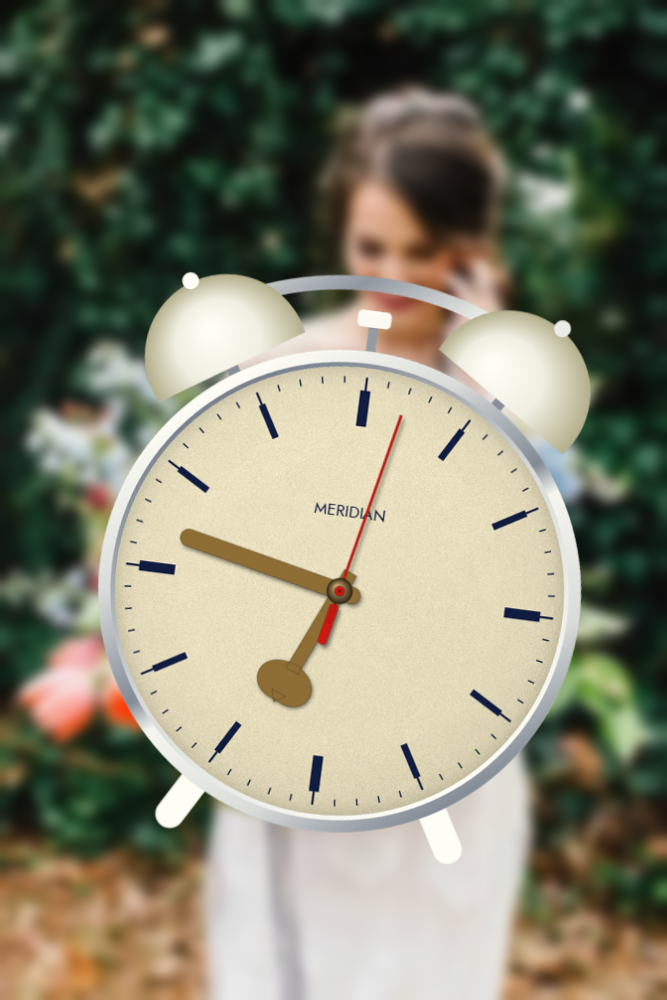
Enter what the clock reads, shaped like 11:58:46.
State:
6:47:02
